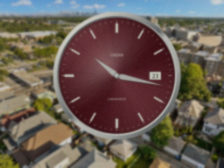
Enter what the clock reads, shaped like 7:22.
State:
10:17
